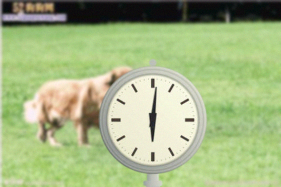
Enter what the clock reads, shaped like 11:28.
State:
6:01
